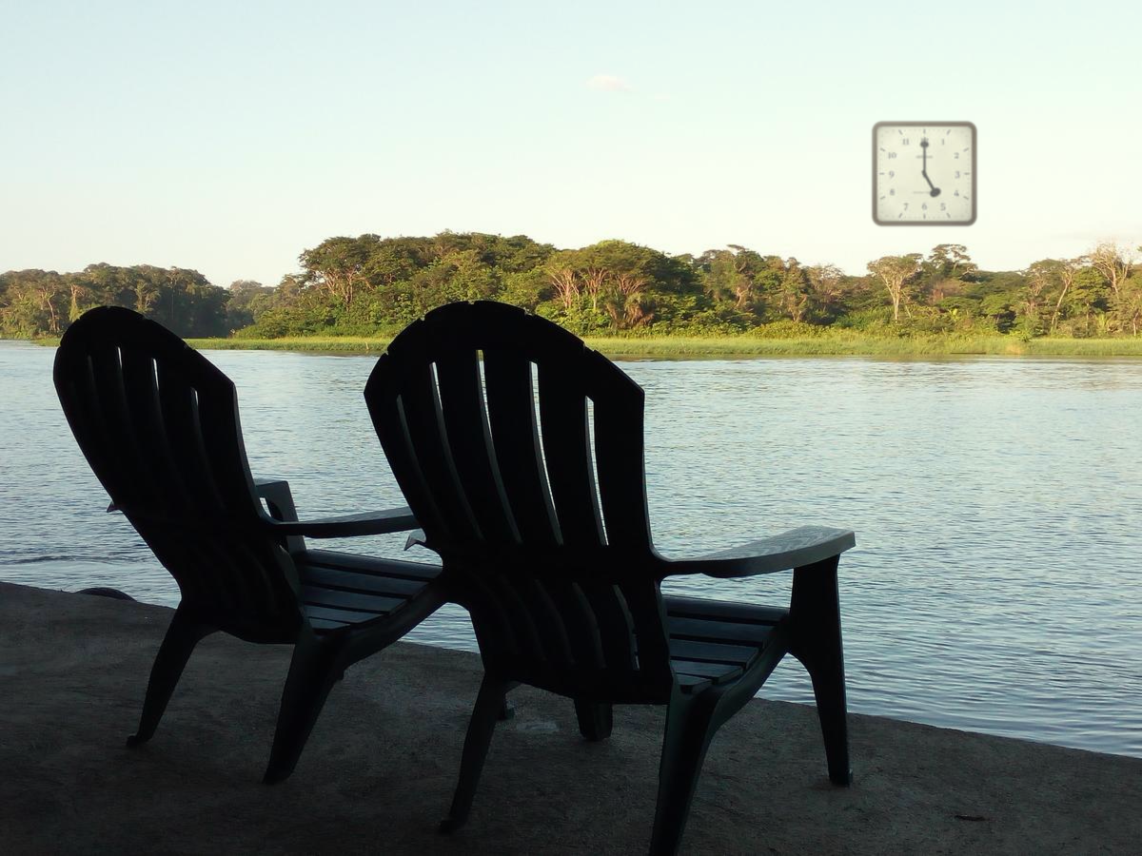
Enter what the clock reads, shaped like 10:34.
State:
5:00
